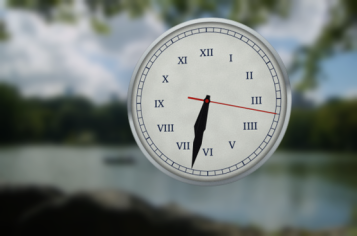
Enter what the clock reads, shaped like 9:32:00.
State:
6:32:17
